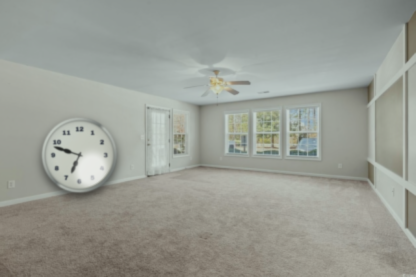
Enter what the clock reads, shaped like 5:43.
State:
6:48
